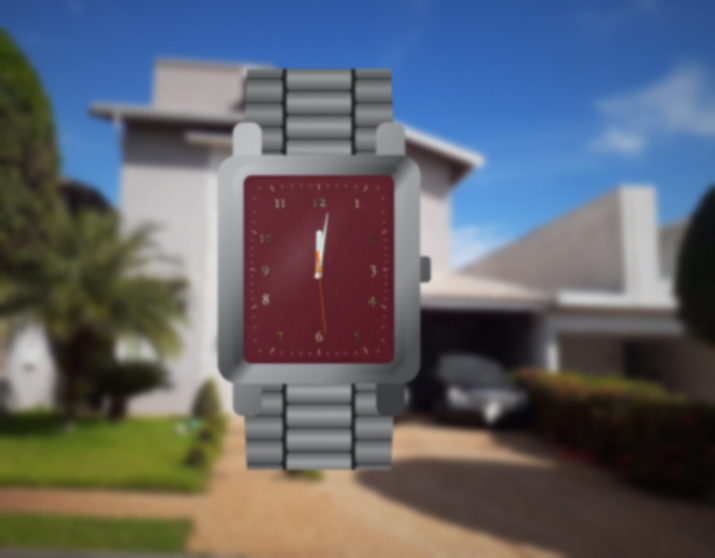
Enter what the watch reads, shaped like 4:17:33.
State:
12:01:29
